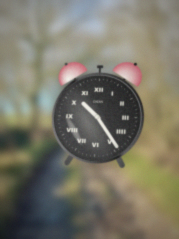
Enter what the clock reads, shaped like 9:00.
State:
10:24
